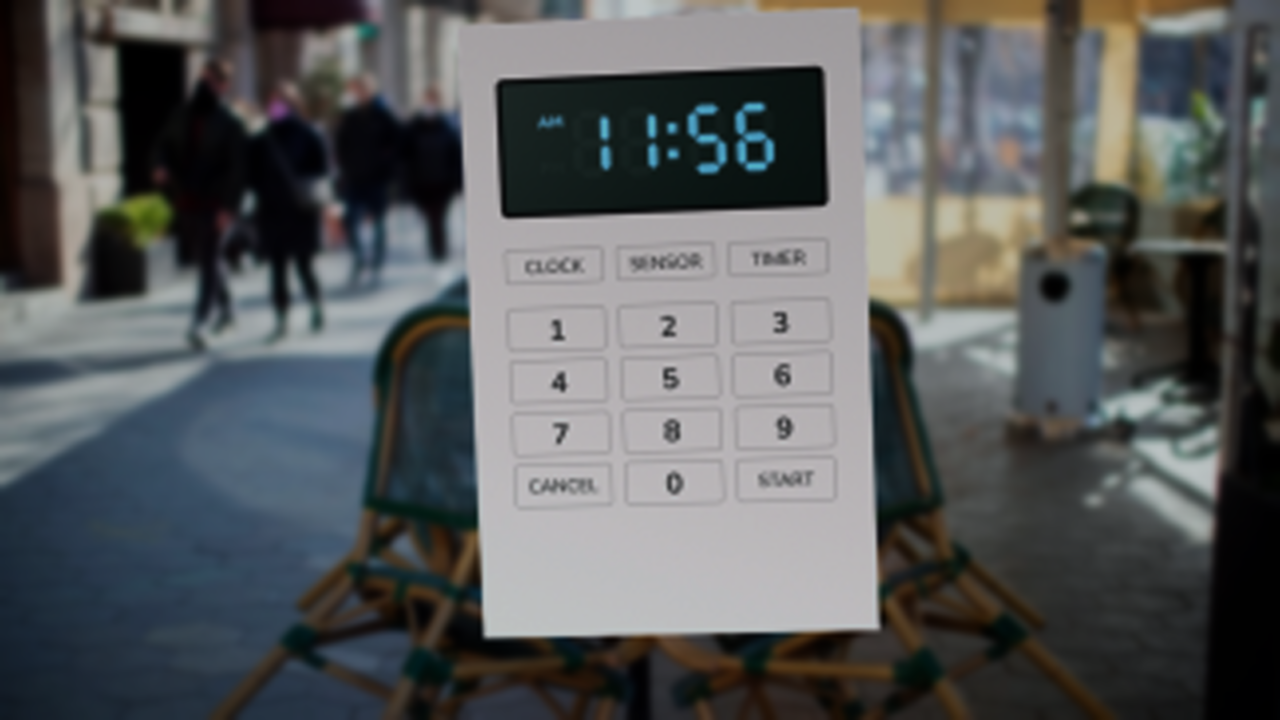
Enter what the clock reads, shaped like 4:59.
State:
11:56
